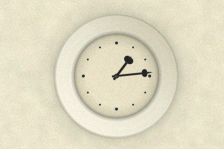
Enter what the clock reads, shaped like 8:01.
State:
1:14
